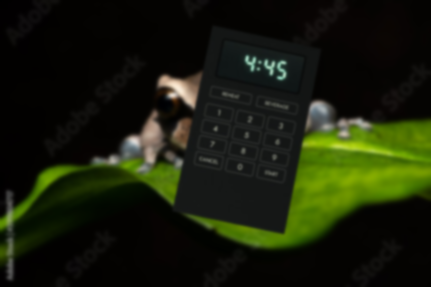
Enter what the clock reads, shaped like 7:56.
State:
4:45
